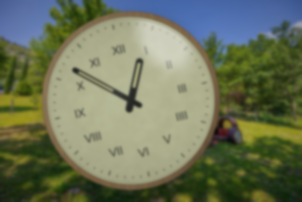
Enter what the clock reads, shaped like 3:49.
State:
12:52
